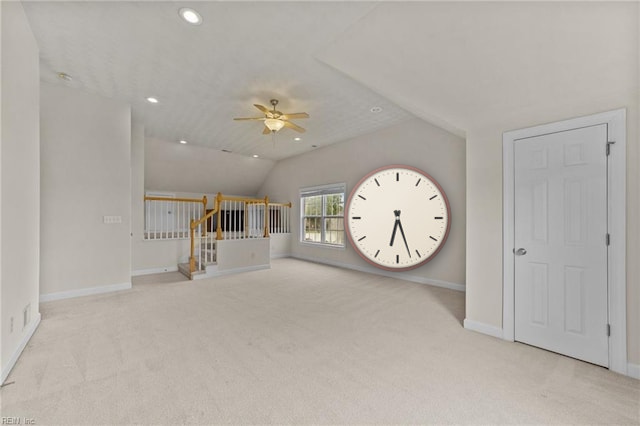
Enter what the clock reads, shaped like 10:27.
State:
6:27
